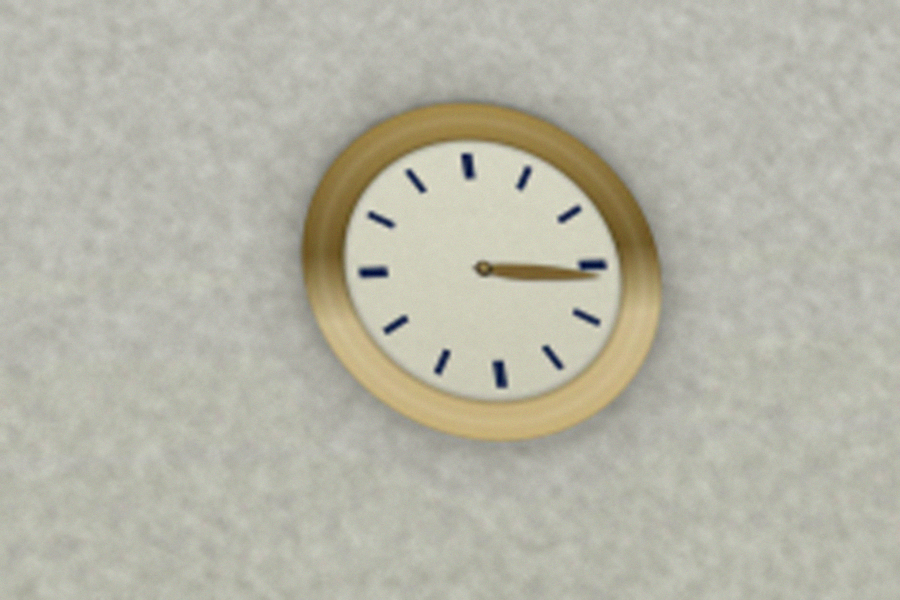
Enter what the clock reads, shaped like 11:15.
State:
3:16
